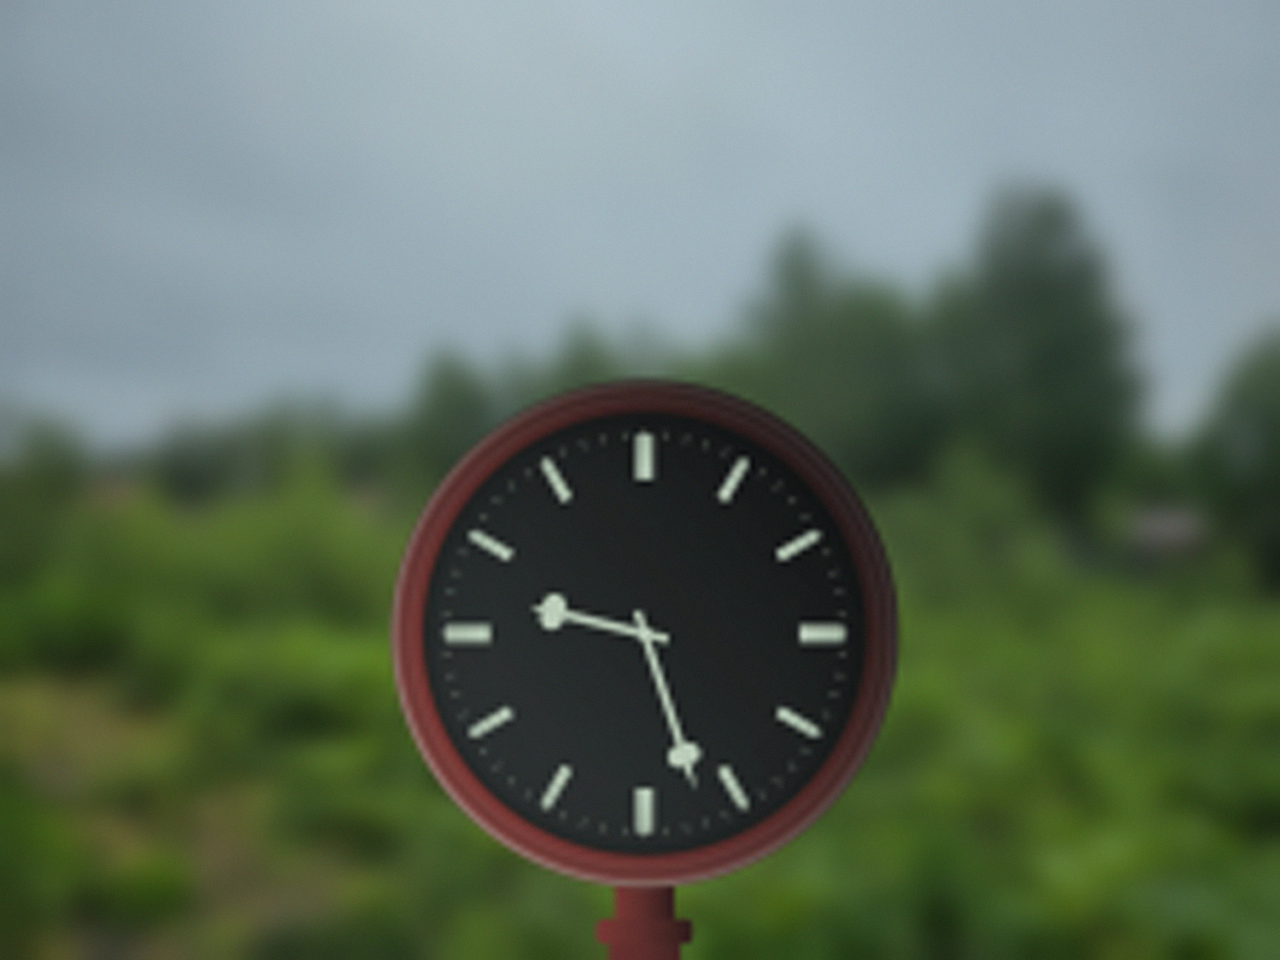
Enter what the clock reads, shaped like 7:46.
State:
9:27
